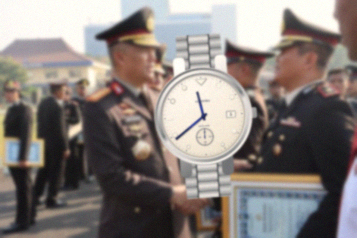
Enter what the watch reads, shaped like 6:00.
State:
11:39
